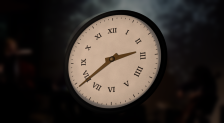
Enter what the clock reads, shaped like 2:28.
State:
2:39
